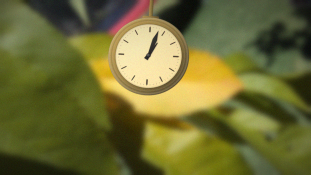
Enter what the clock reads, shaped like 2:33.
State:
1:03
